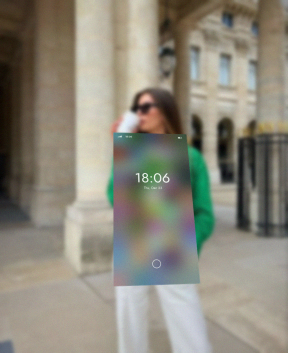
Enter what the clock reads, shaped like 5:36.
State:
18:06
